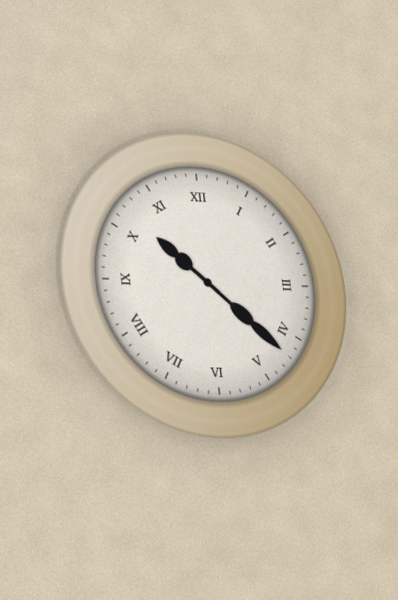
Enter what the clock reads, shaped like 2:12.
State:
10:22
